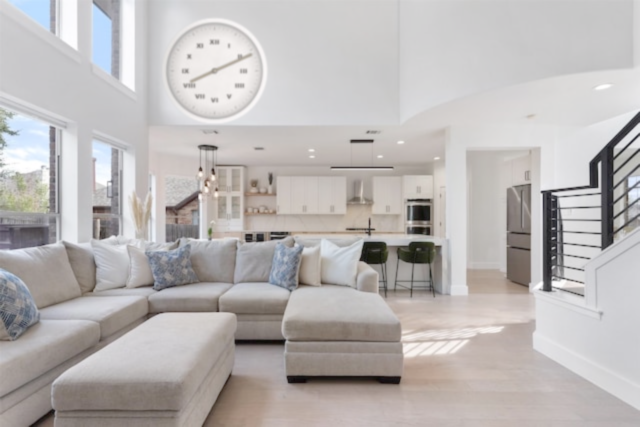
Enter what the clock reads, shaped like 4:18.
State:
8:11
